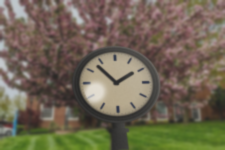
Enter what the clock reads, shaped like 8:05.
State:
1:53
